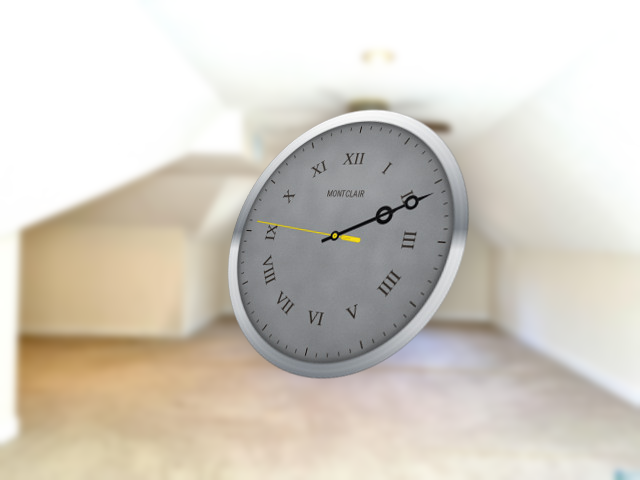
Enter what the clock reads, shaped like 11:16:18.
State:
2:10:46
